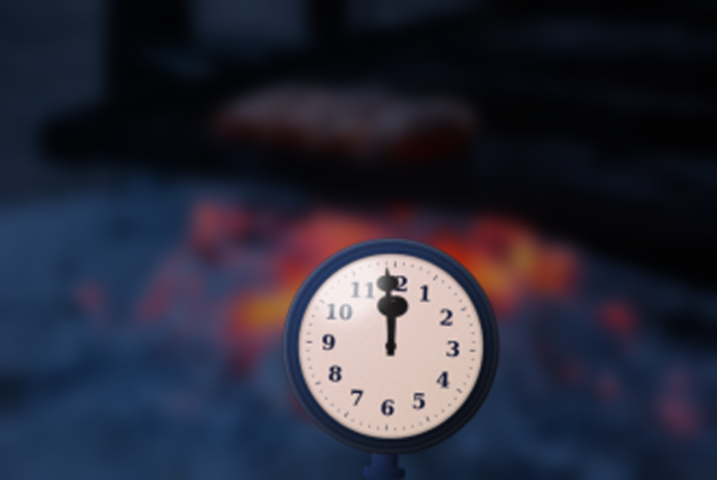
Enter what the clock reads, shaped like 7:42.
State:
11:59
